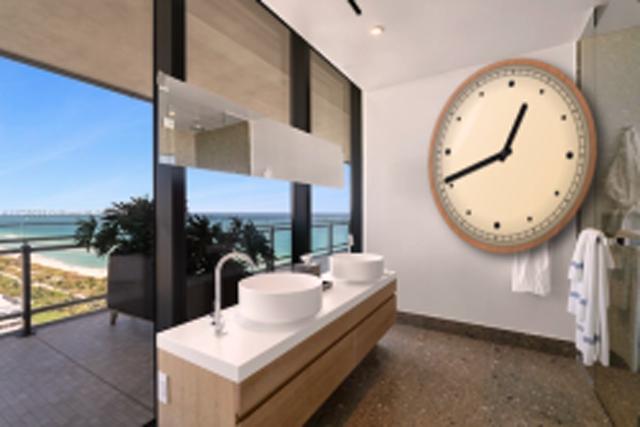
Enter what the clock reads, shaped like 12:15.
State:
12:41
